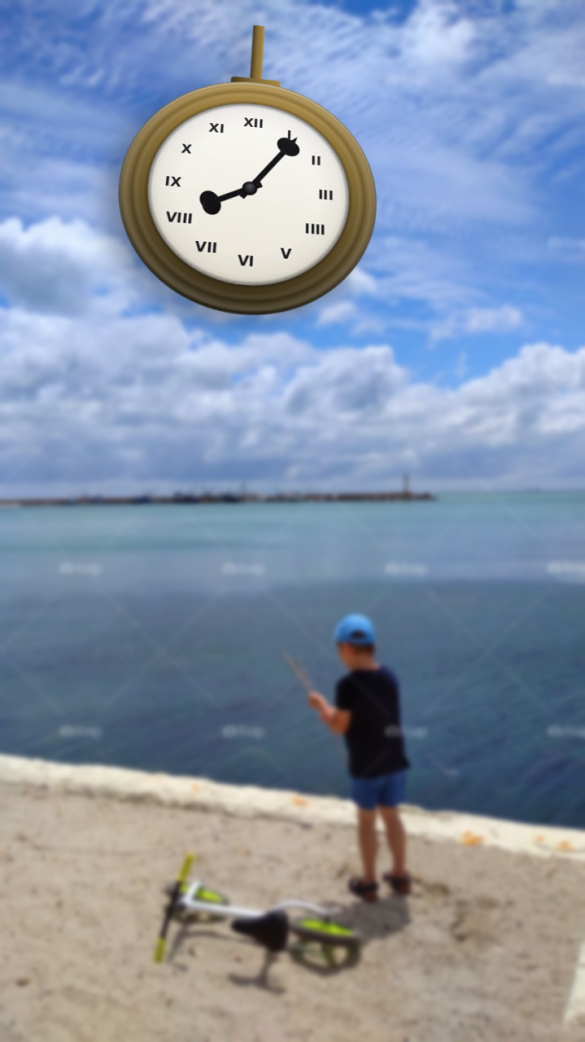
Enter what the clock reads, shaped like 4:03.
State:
8:06
